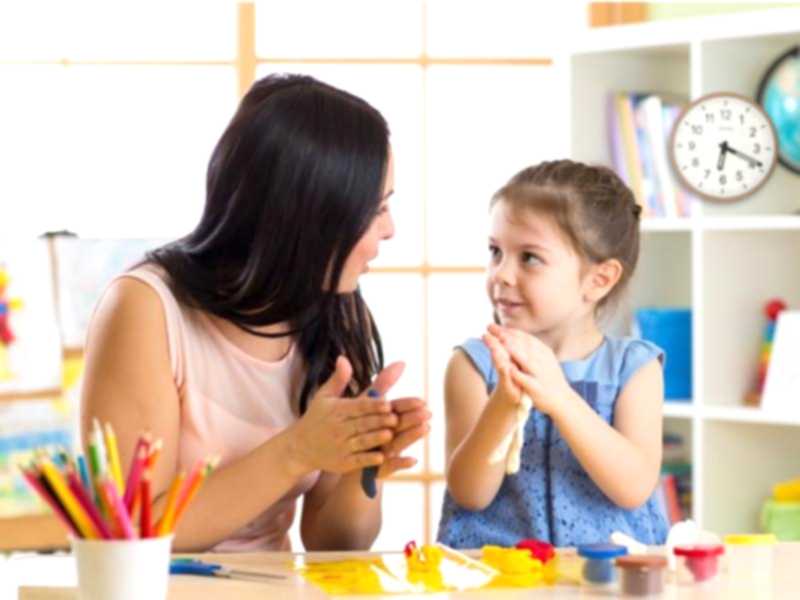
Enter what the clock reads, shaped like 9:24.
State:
6:19
